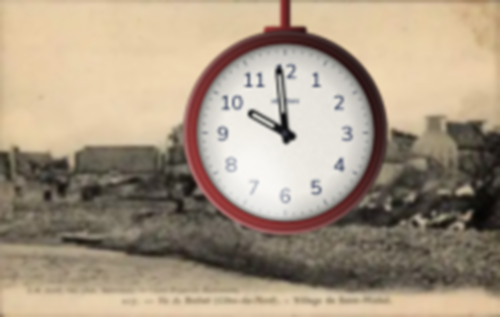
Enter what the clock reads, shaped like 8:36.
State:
9:59
